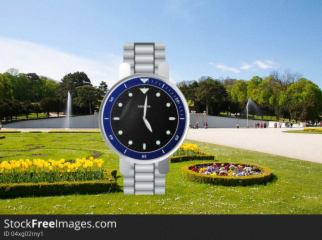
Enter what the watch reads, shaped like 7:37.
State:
5:01
